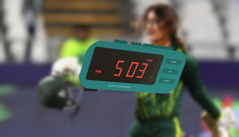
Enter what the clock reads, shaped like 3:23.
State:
5:03
